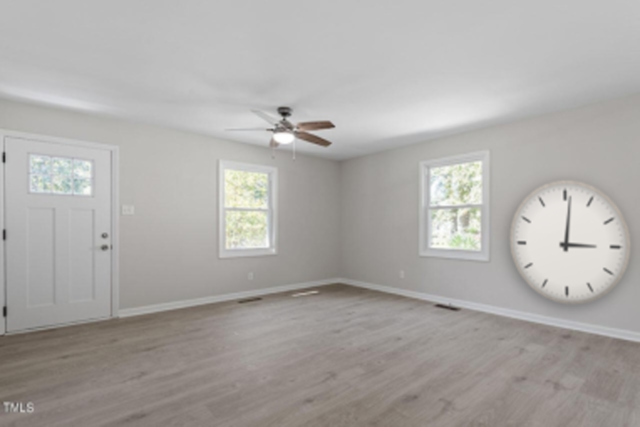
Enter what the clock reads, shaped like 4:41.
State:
3:01
